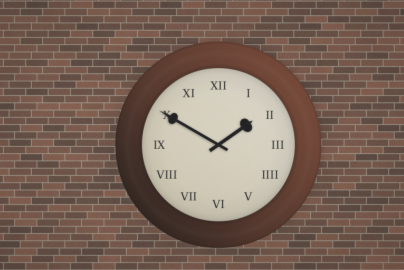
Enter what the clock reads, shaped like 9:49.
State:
1:50
